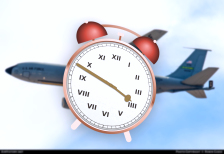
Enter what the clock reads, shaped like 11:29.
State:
3:48
